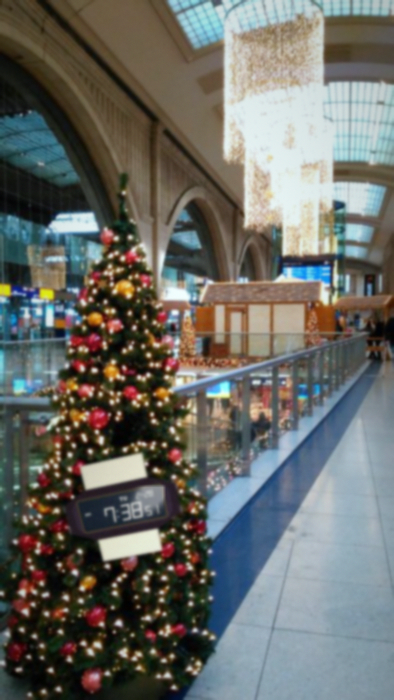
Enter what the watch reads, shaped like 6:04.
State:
7:38
